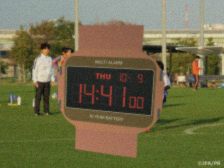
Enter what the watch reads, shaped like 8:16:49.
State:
14:41:00
